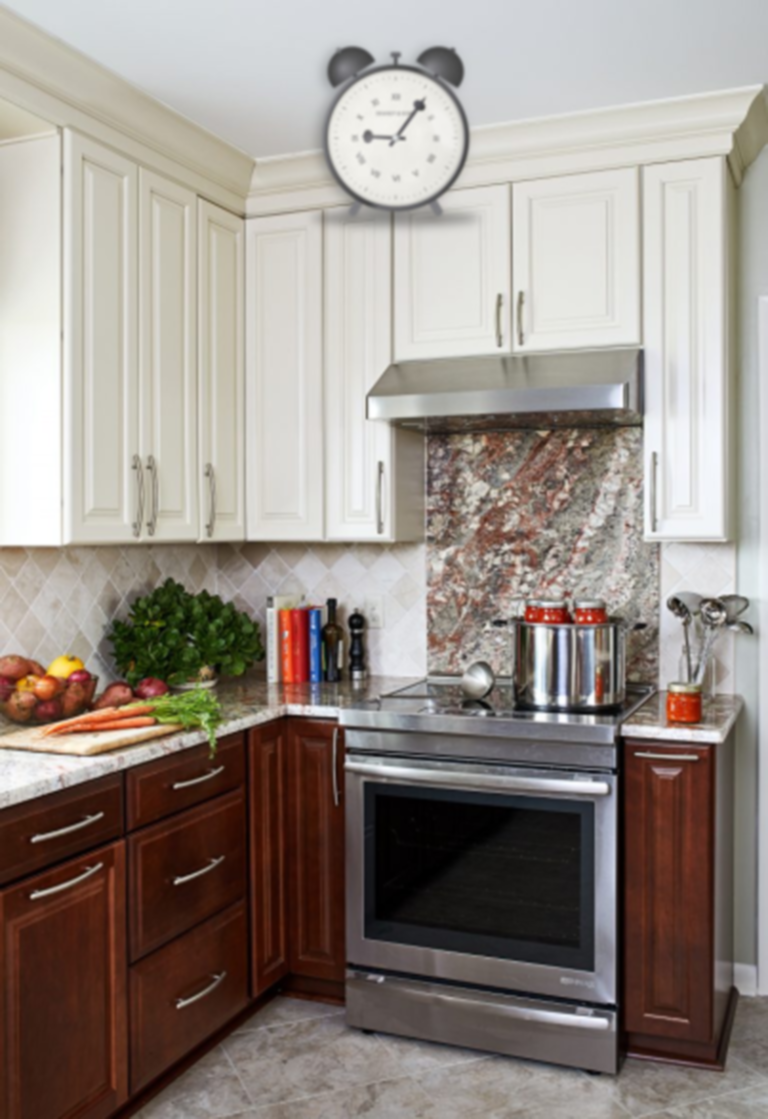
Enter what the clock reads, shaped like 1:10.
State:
9:06
